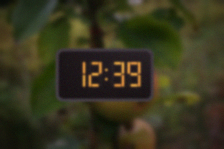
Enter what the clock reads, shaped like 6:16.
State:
12:39
